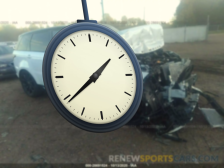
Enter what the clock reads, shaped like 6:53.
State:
1:39
